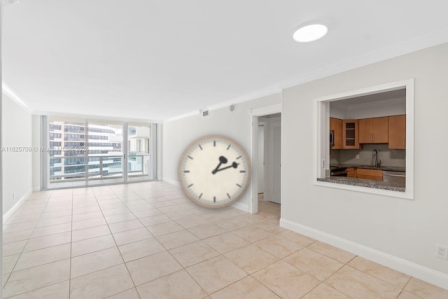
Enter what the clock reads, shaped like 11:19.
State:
1:12
